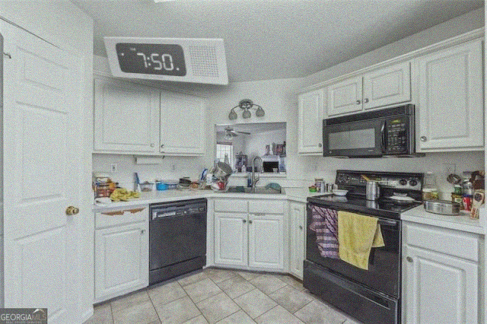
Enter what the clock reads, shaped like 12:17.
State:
7:50
